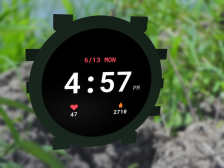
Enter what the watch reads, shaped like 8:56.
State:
4:57
